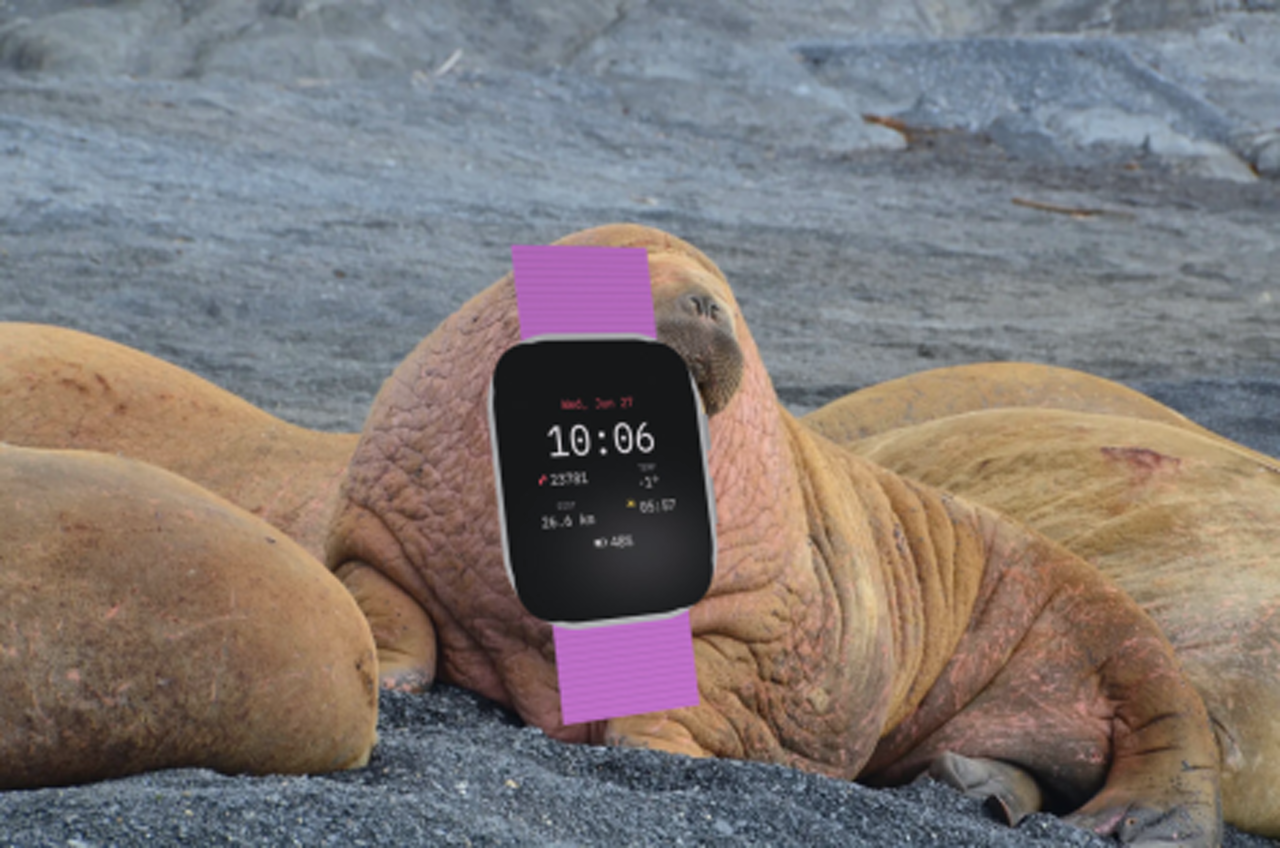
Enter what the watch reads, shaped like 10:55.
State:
10:06
